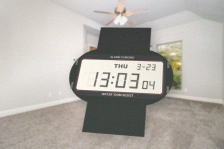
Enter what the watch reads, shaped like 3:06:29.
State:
13:03:04
